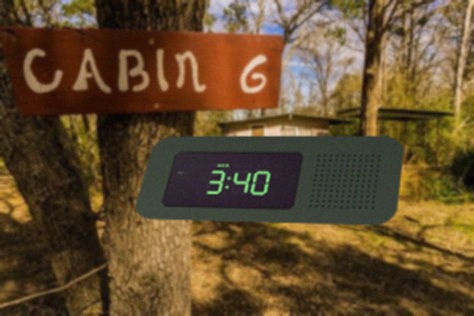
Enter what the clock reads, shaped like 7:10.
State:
3:40
